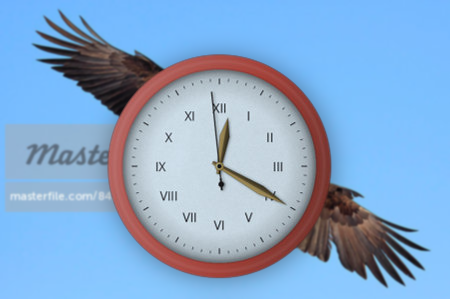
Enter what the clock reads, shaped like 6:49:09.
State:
12:19:59
